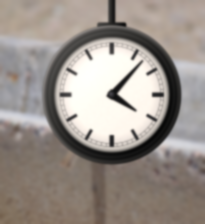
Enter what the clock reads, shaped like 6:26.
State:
4:07
